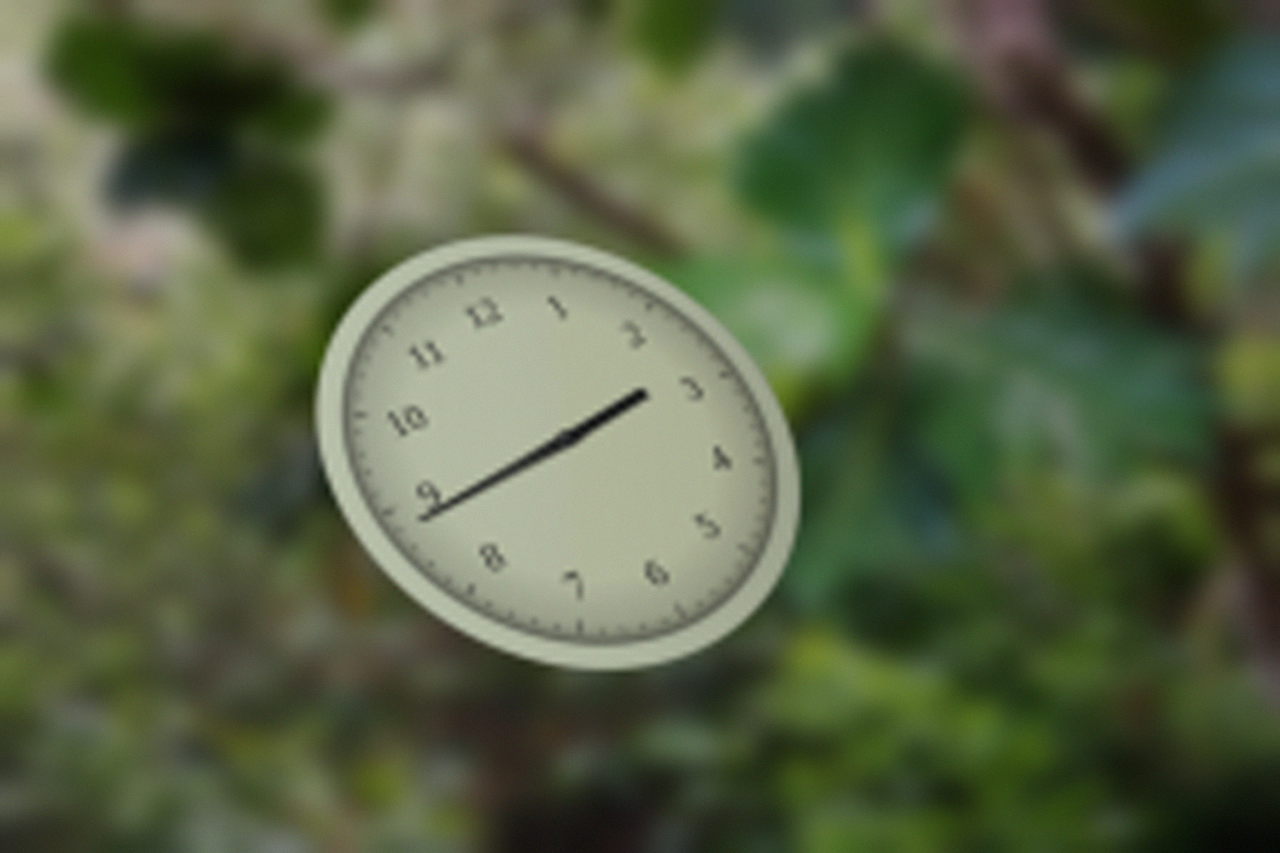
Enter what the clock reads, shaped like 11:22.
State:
2:44
